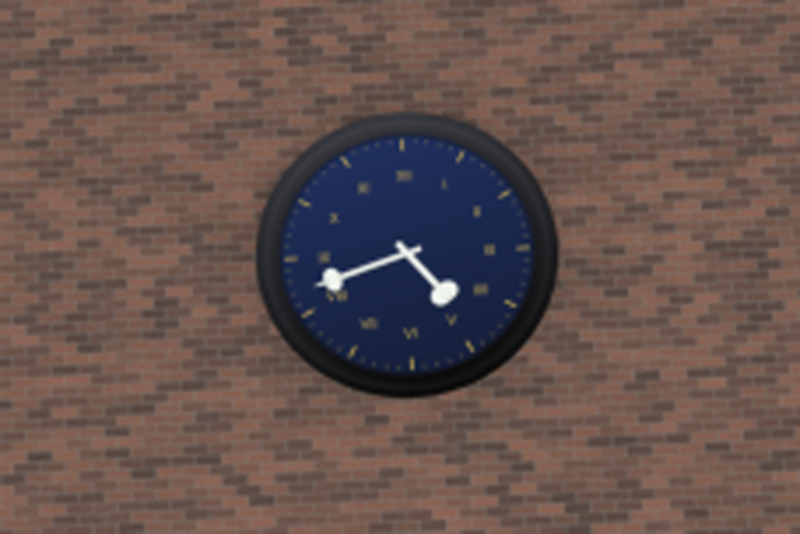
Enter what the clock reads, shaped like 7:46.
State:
4:42
